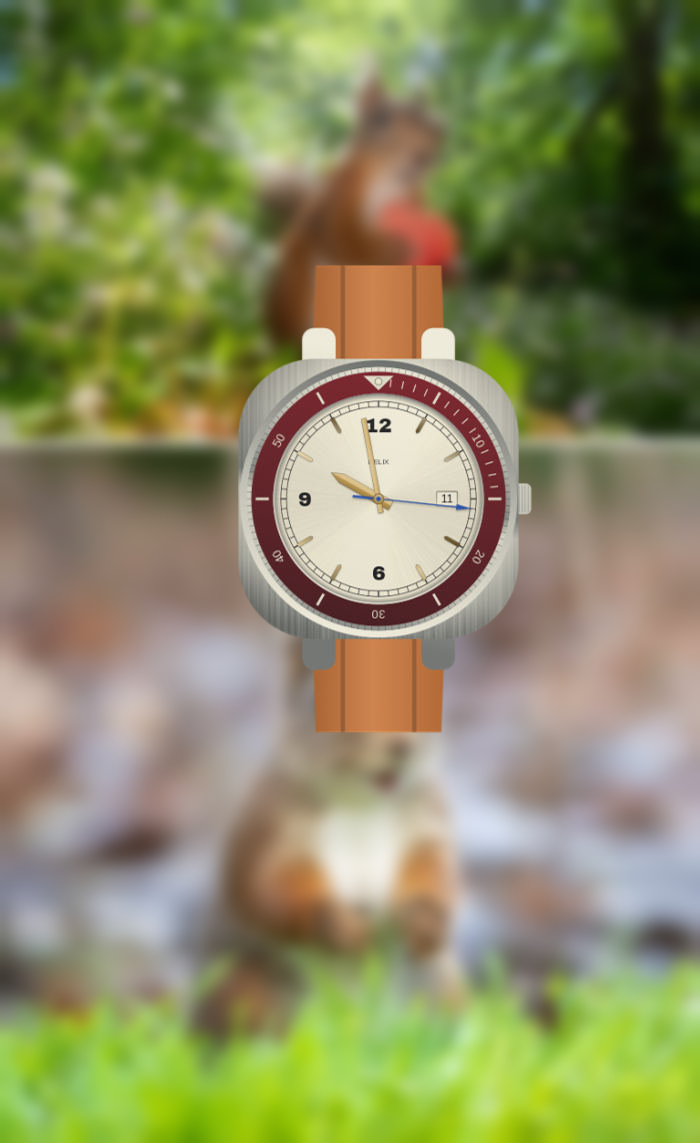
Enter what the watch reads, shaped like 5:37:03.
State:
9:58:16
